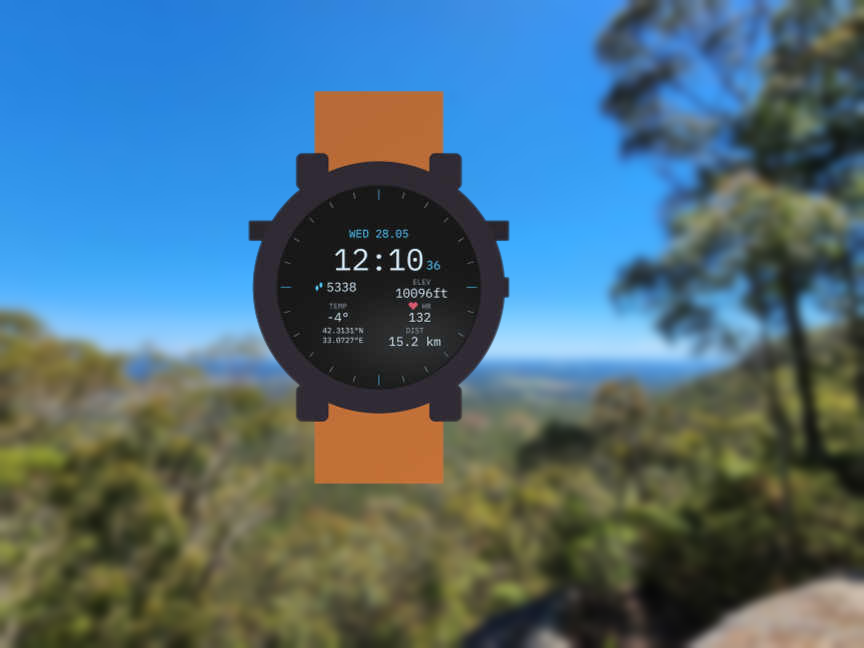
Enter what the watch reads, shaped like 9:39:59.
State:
12:10:36
